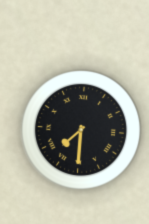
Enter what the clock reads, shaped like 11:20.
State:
7:30
